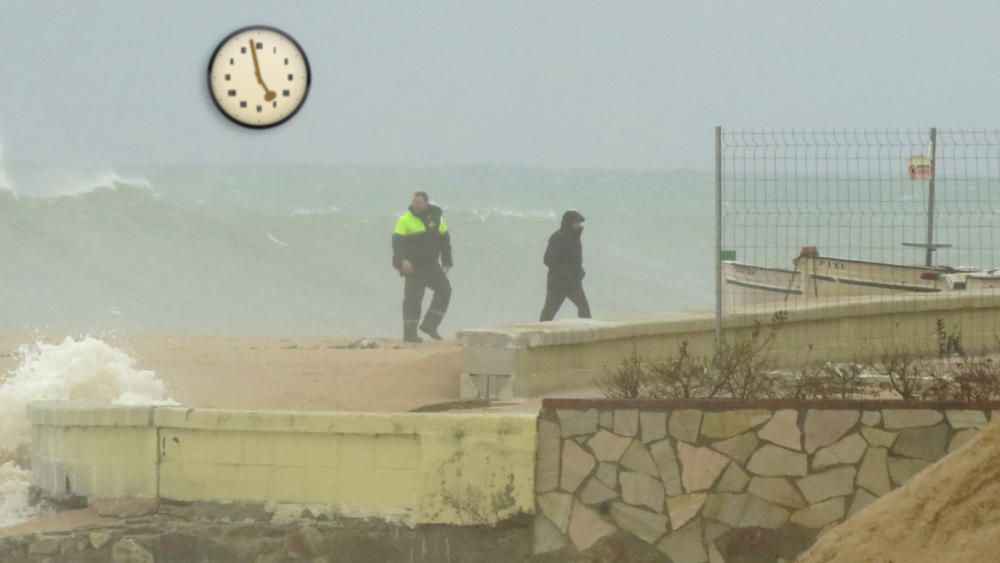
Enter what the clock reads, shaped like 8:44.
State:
4:58
